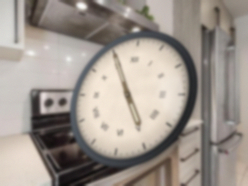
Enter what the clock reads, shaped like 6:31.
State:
4:55
